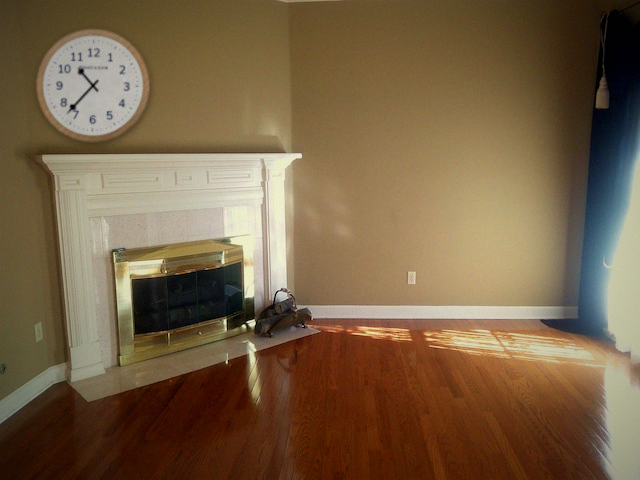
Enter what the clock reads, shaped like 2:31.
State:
10:37
